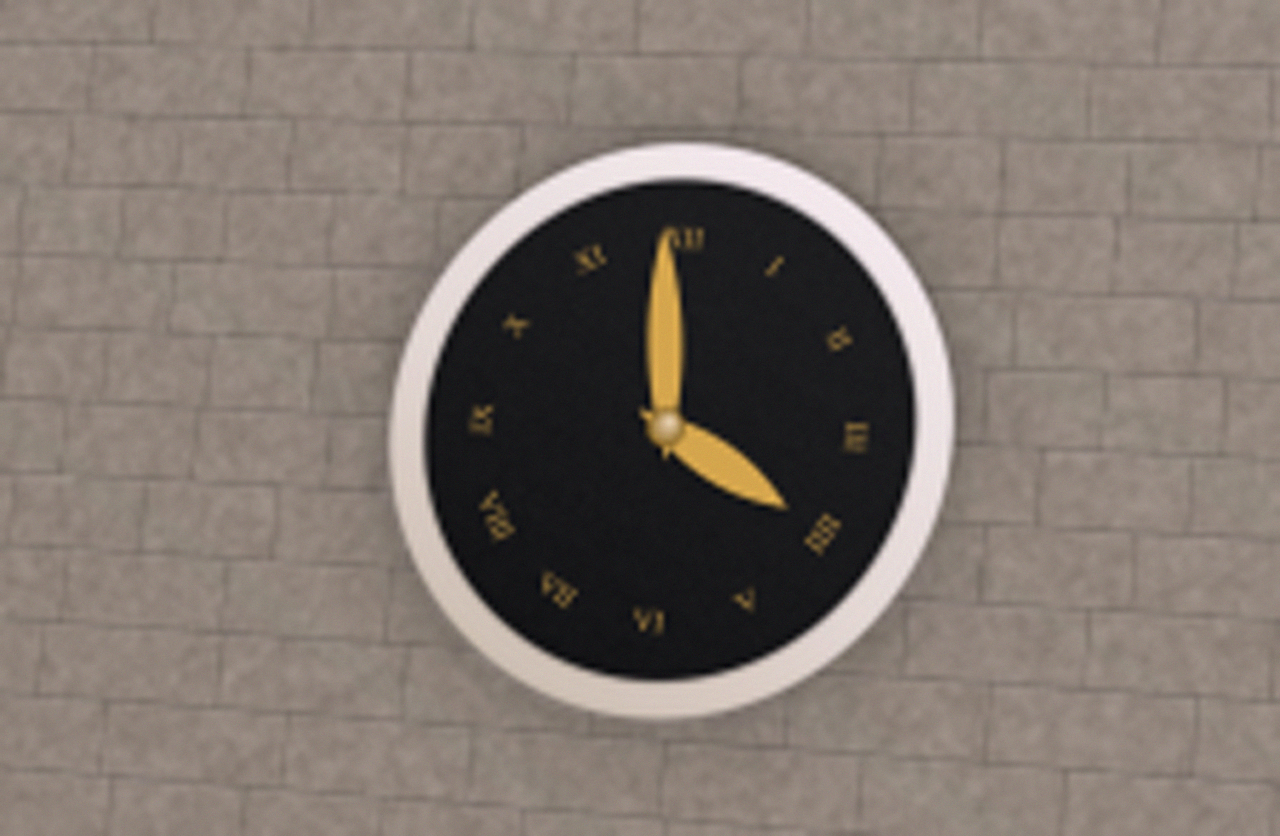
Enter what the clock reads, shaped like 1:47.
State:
3:59
